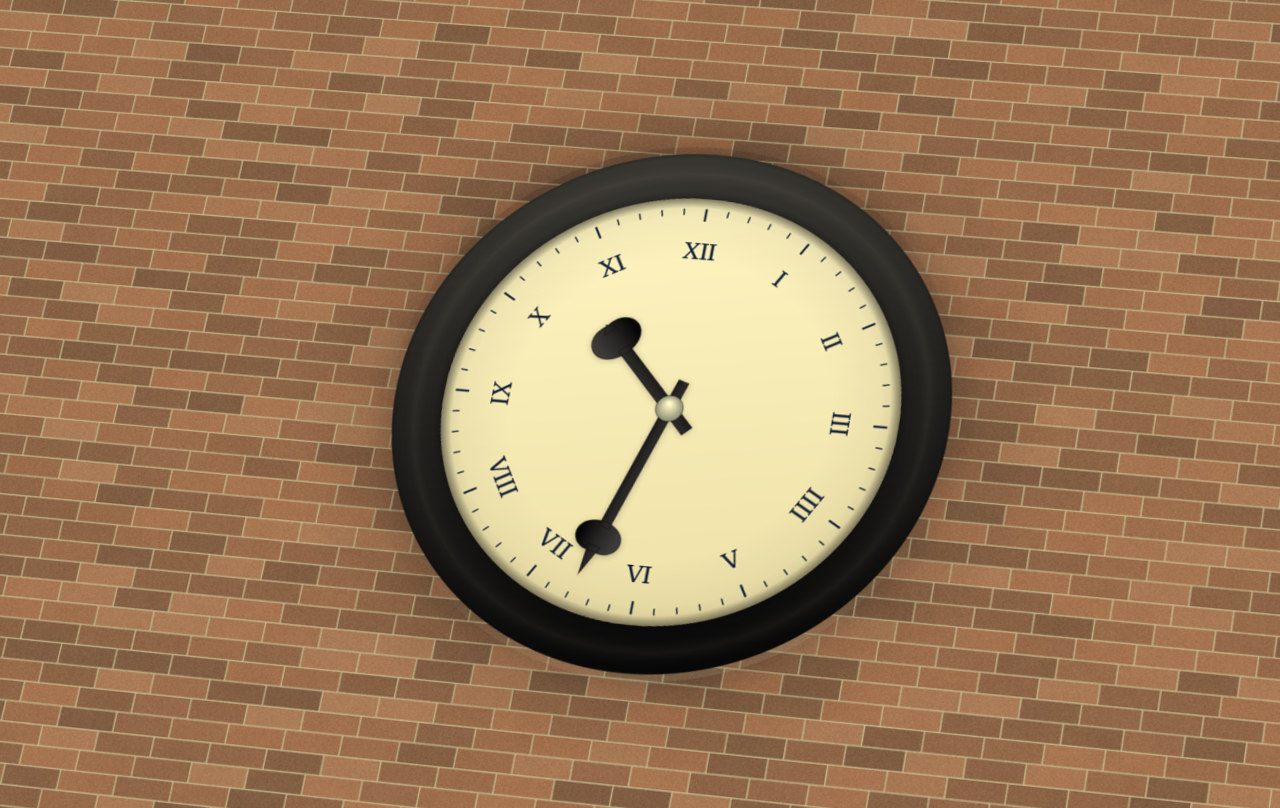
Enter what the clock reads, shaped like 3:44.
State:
10:33
